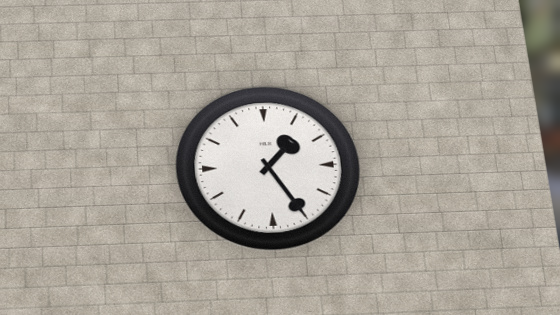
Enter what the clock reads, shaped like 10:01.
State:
1:25
